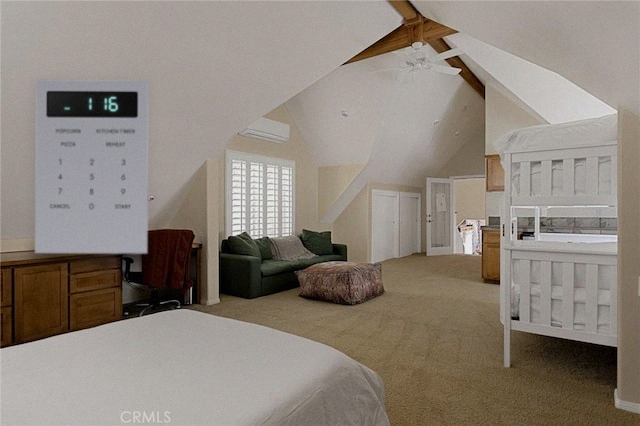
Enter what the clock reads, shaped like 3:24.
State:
1:16
